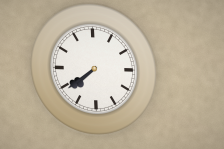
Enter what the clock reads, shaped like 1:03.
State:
7:39
